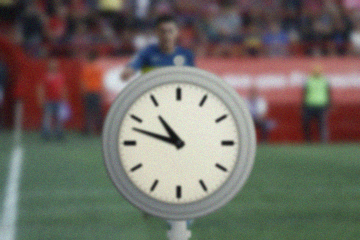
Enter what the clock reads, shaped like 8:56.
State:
10:48
